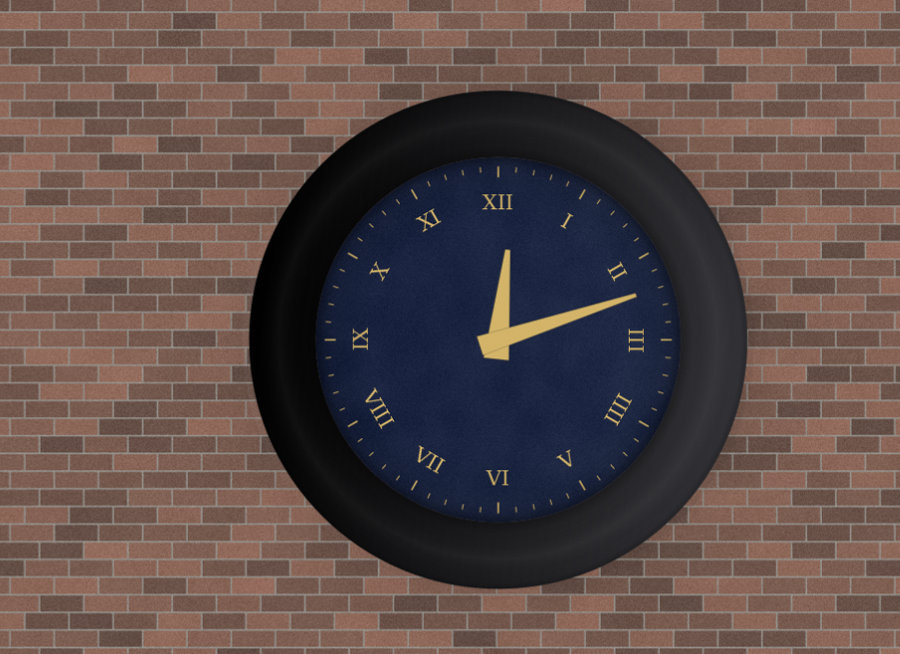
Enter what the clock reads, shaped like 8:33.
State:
12:12
